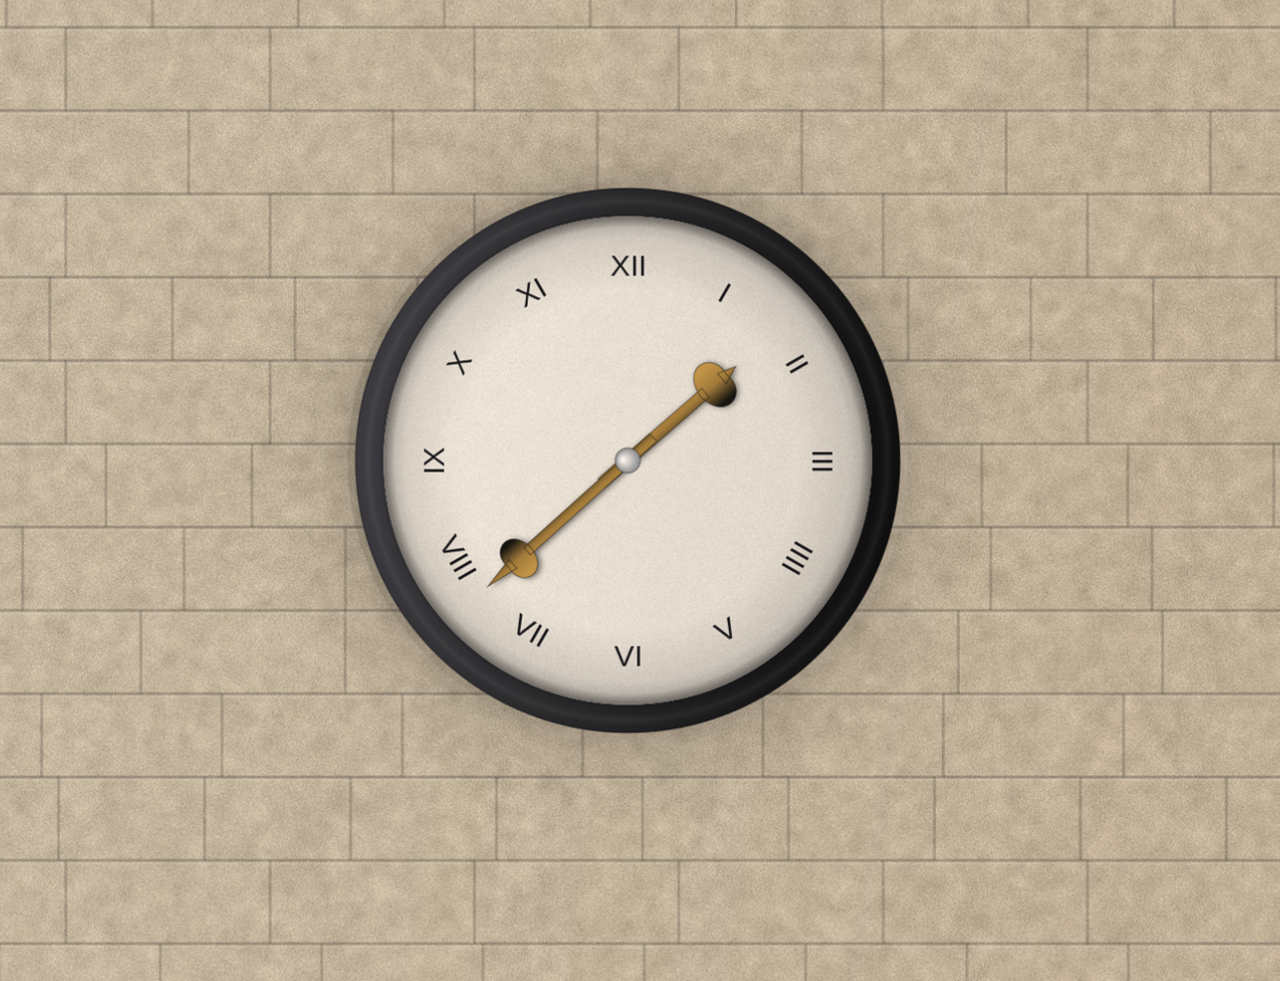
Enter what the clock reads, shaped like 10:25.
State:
1:38
